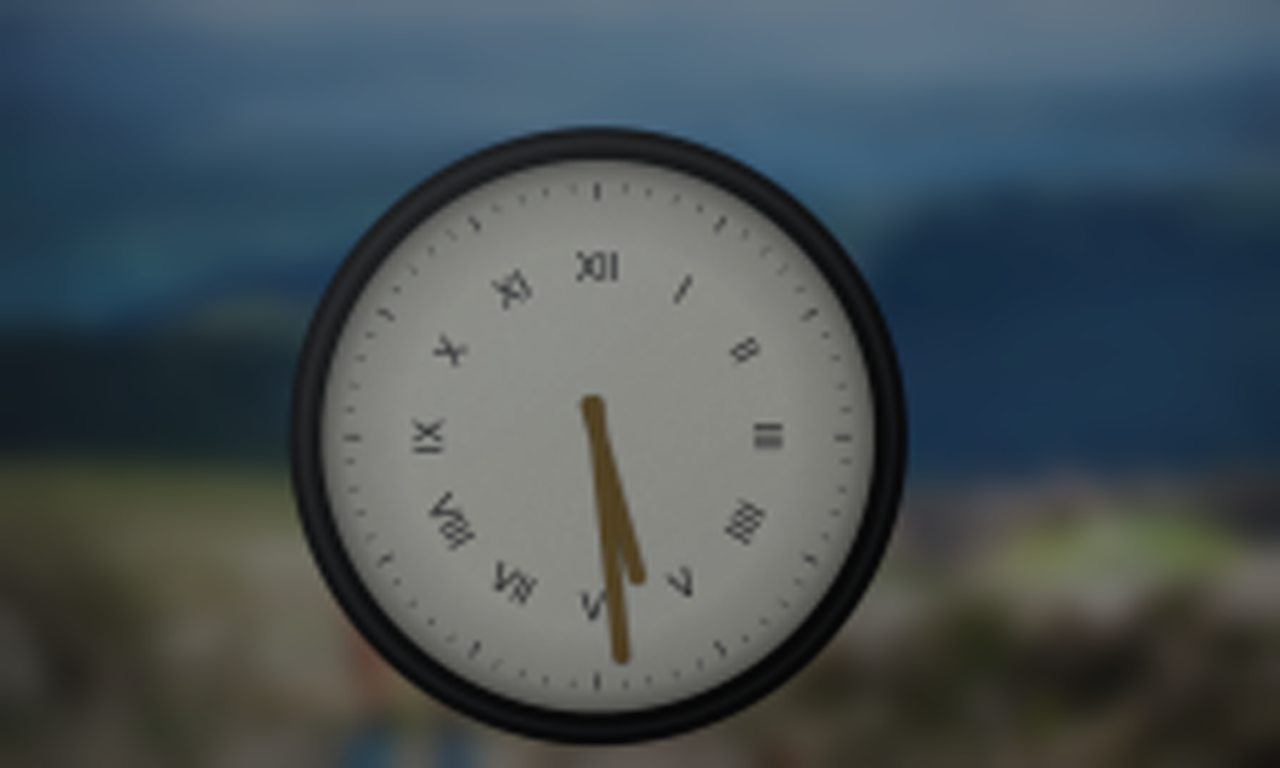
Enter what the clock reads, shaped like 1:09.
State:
5:29
